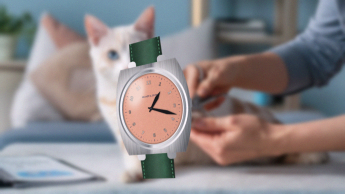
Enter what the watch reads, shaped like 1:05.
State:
1:18
